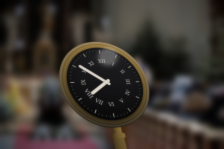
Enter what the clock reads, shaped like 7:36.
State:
7:51
